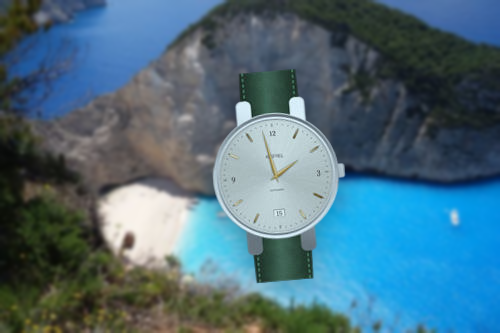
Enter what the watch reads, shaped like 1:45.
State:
1:58
